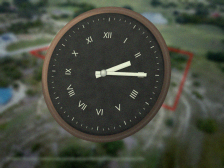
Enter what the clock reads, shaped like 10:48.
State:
2:15
